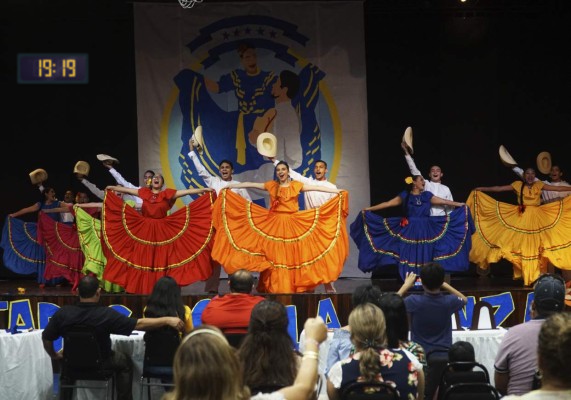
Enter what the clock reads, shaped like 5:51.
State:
19:19
